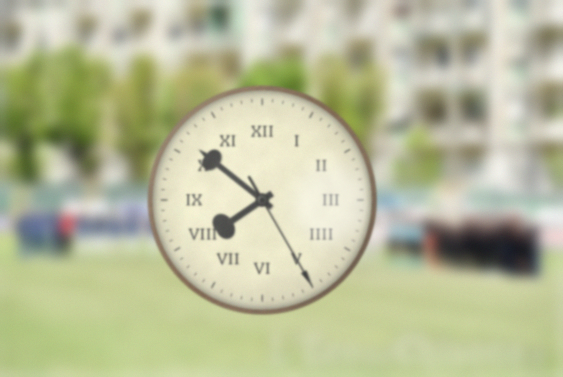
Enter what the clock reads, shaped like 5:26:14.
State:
7:51:25
